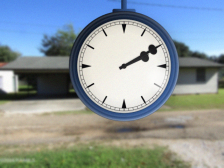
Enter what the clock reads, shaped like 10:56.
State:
2:10
